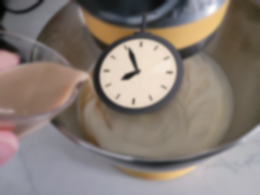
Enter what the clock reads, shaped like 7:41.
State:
7:56
